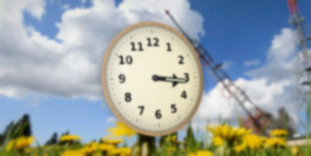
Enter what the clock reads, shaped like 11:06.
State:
3:16
